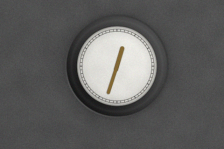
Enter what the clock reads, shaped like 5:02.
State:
12:33
